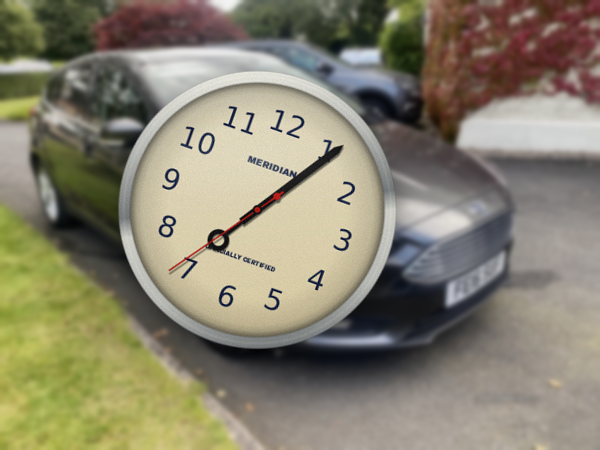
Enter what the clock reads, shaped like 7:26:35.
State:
7:05:36
